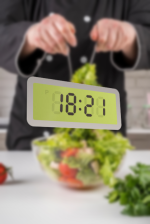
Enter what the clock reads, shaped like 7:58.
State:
18:21
